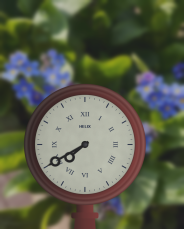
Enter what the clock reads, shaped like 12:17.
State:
7:40
